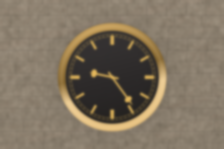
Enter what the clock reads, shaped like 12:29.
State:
9:24
